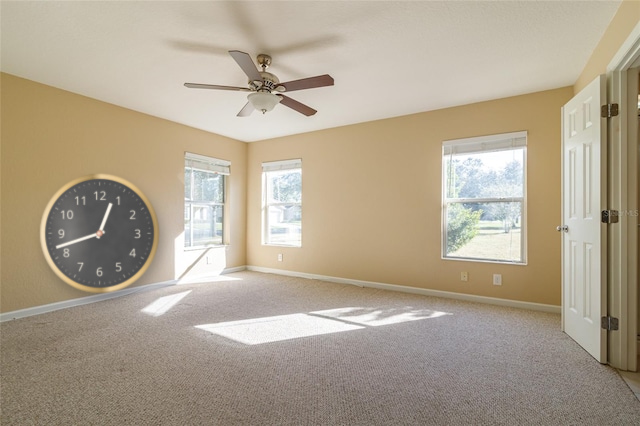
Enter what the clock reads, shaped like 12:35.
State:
12:42
